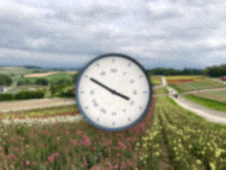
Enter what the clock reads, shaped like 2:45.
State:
3:50
